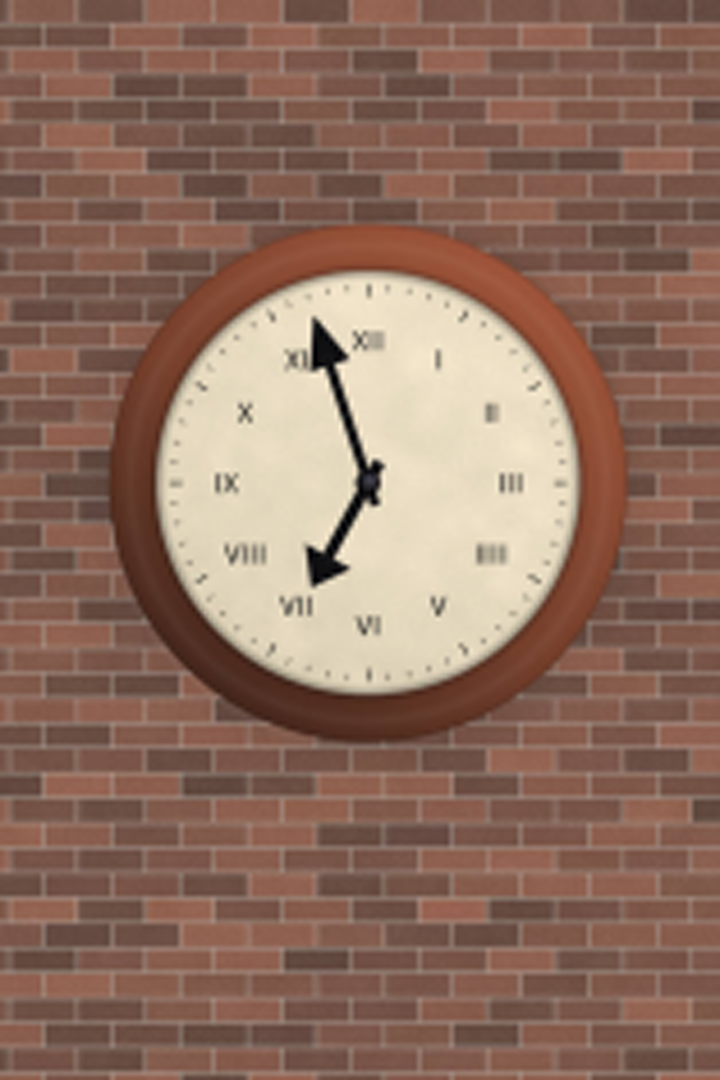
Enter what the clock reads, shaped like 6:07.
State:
6:57
